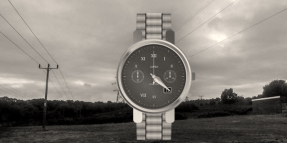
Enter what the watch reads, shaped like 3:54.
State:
4:22
